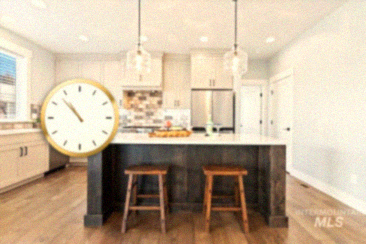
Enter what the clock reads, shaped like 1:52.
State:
10:53
